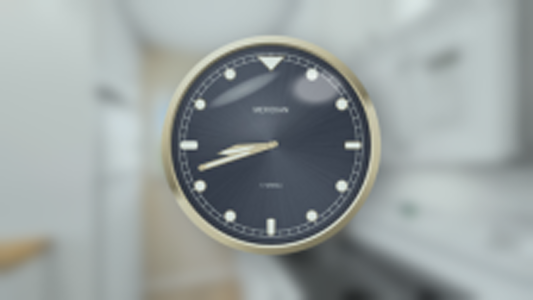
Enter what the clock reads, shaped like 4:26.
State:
8:42
